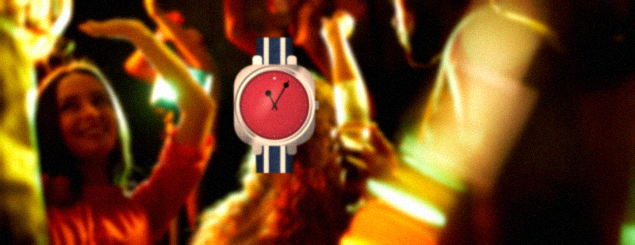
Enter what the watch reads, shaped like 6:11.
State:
11:05
